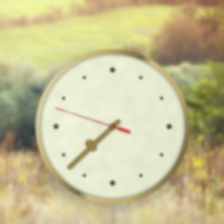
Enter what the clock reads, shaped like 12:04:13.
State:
7:37:48
